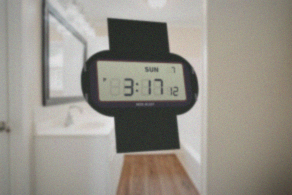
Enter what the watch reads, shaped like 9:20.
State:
3:17
